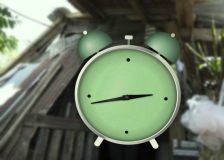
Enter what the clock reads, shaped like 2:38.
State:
2:43
